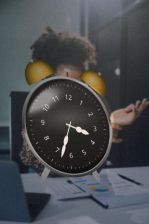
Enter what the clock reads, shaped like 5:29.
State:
3:33
